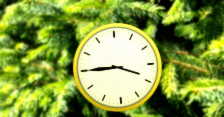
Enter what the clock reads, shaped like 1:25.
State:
3:45
